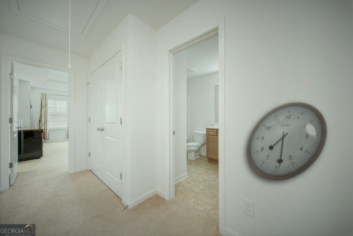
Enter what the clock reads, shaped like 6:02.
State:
7:29
